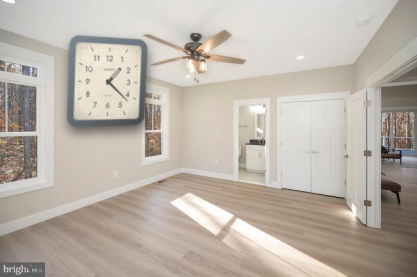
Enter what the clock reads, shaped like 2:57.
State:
1:22
